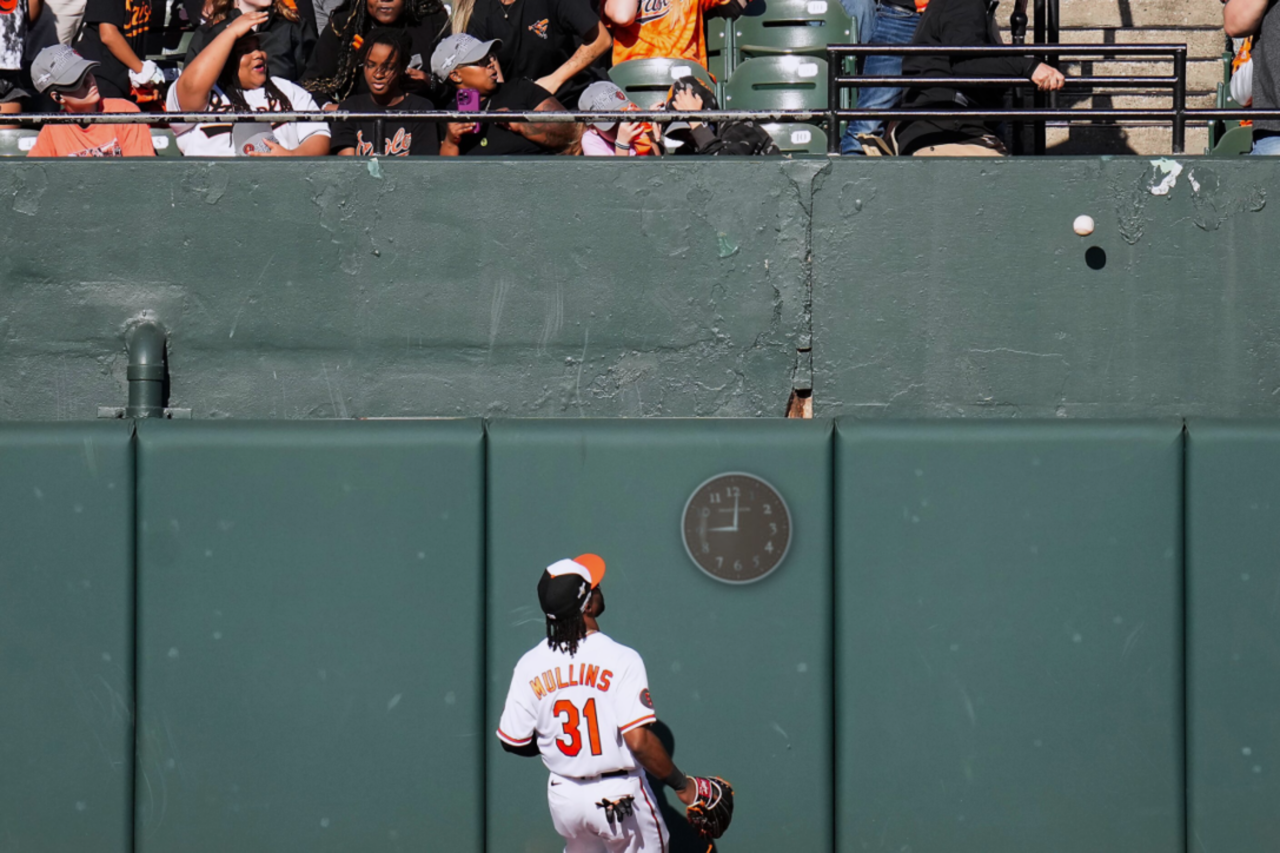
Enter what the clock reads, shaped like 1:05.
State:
9:01
